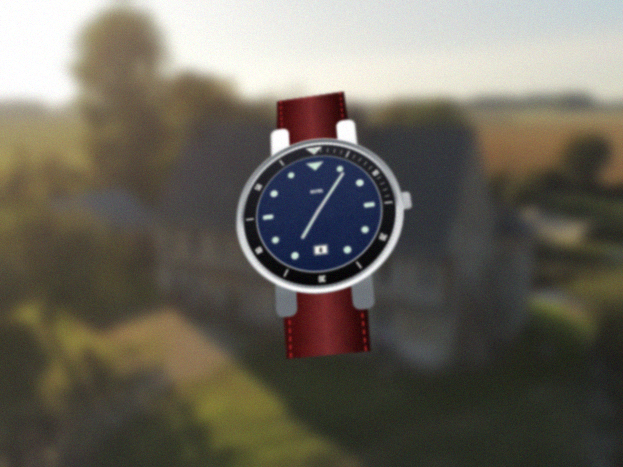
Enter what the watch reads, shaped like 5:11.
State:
7:06
